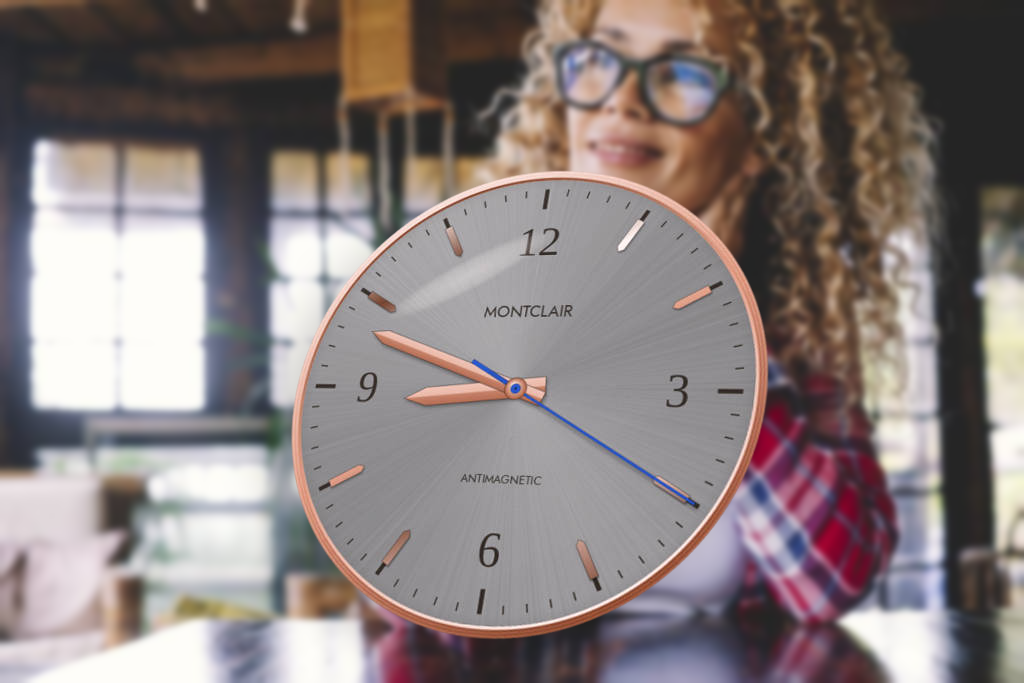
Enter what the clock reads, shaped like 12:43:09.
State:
8:48:20
